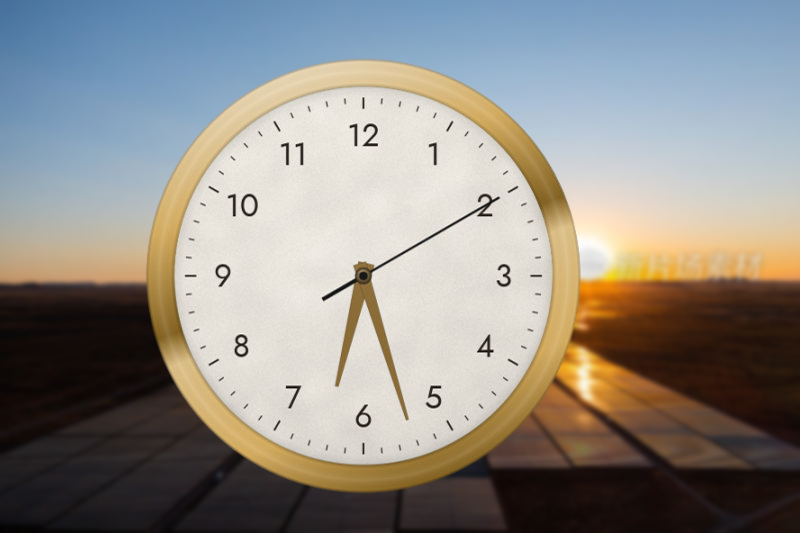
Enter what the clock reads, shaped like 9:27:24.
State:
6:27:10
